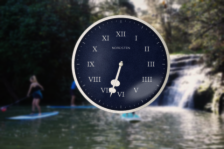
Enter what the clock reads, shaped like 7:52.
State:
6:33
